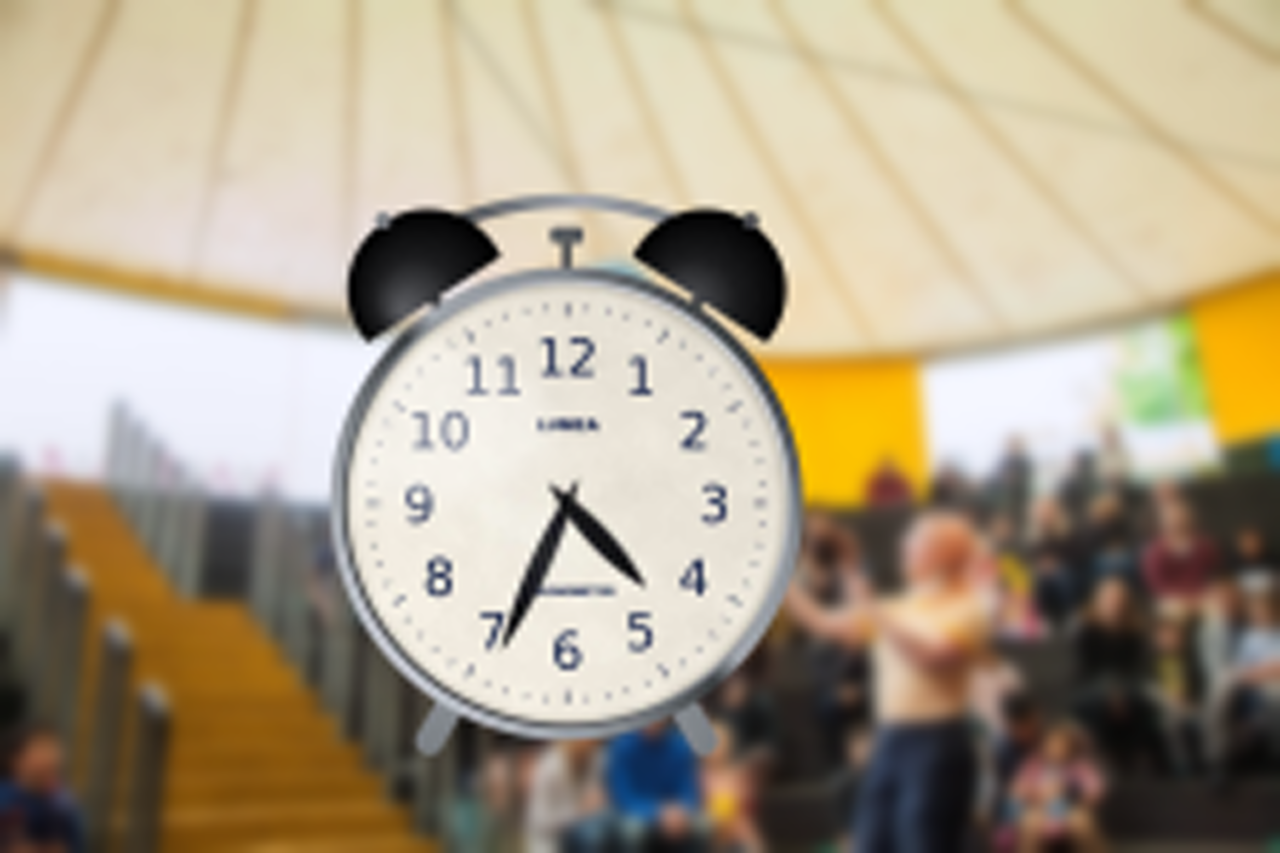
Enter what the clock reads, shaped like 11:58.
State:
4:34
